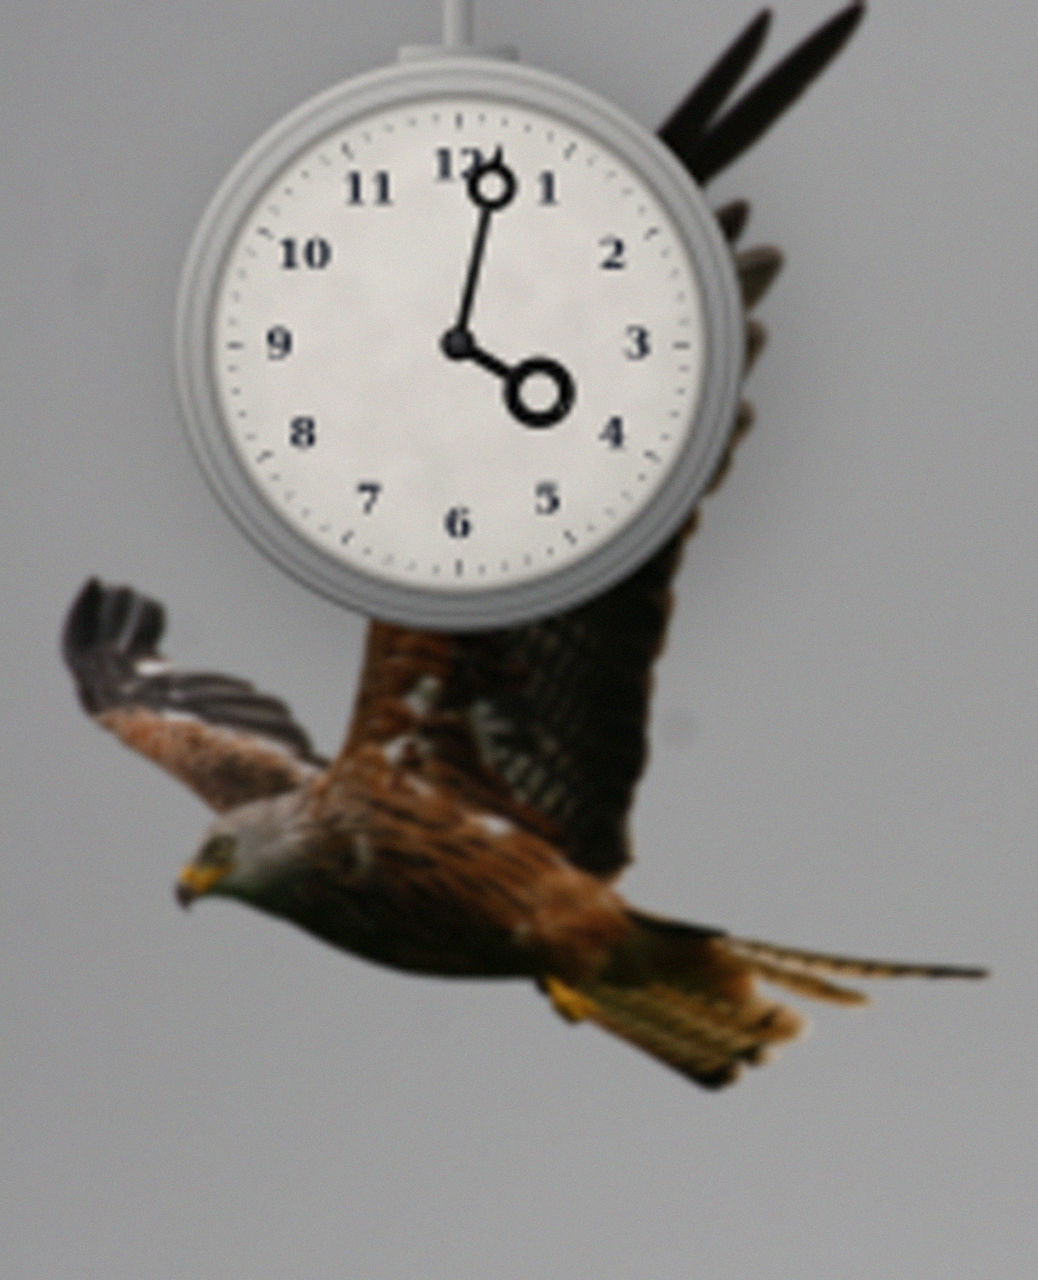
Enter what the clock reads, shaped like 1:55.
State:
4:02
